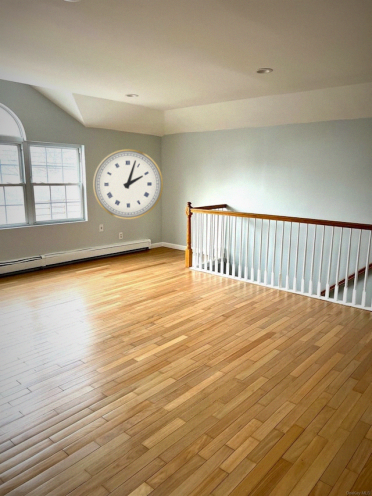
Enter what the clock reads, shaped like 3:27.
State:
2:03
